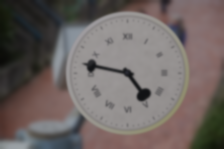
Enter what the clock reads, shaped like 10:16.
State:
4:47
